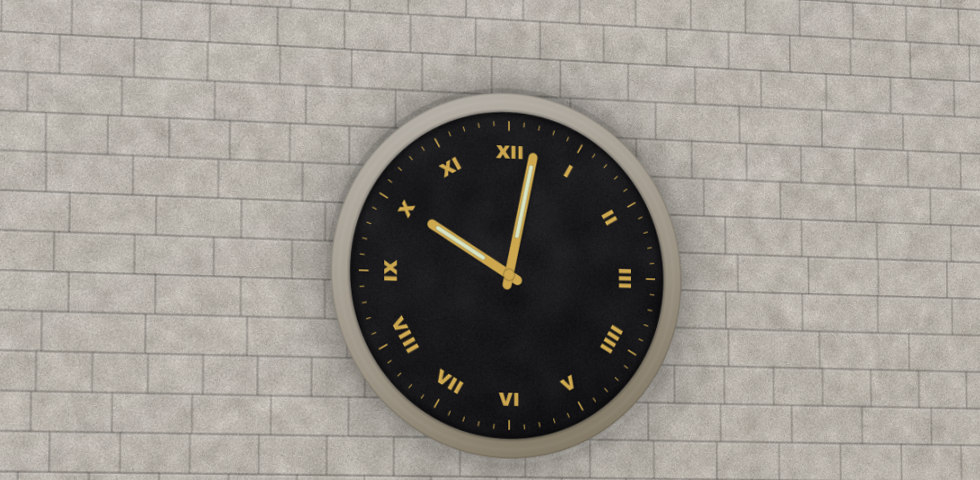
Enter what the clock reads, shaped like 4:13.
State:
10:02
